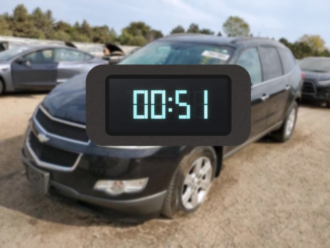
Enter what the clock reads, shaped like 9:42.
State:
0:51
